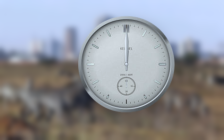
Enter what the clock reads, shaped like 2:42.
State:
12:00
